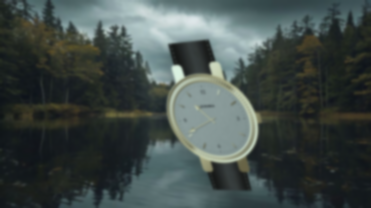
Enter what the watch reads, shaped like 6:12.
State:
10:41
